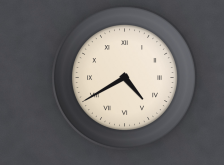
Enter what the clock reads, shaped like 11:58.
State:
4:40
